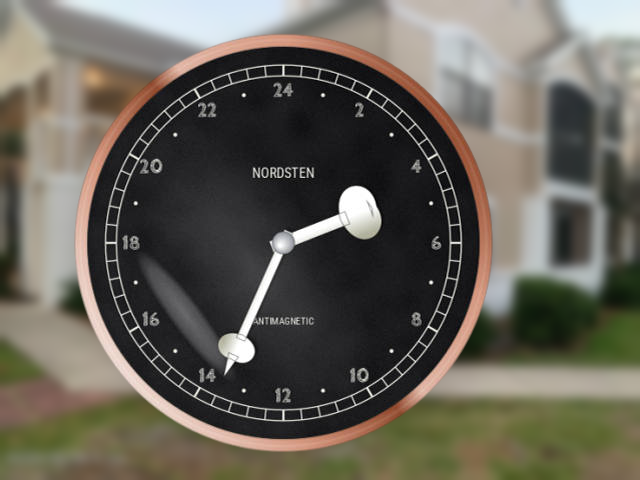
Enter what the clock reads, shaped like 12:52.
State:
4:34
